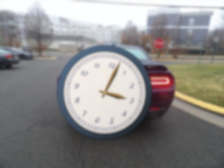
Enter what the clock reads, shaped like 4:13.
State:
3:02
